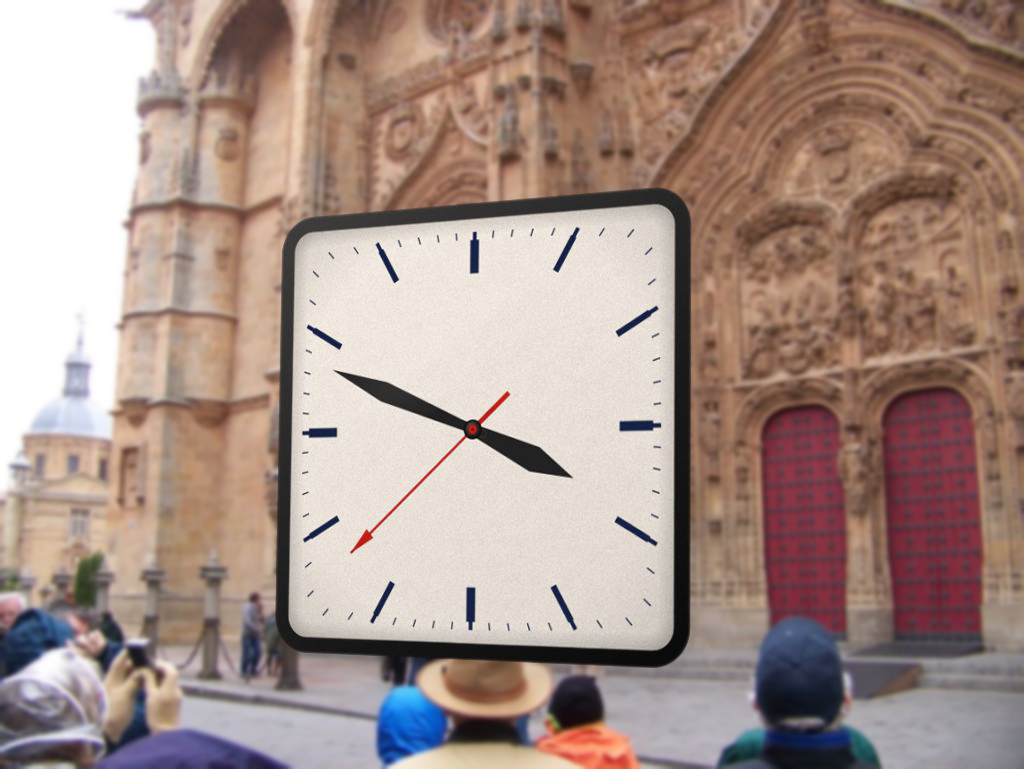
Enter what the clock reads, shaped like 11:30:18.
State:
3:48:38
